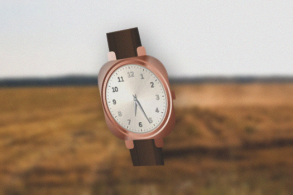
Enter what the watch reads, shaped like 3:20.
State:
6:26
